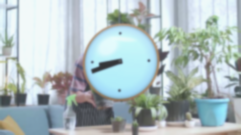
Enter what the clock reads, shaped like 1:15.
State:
8:42
